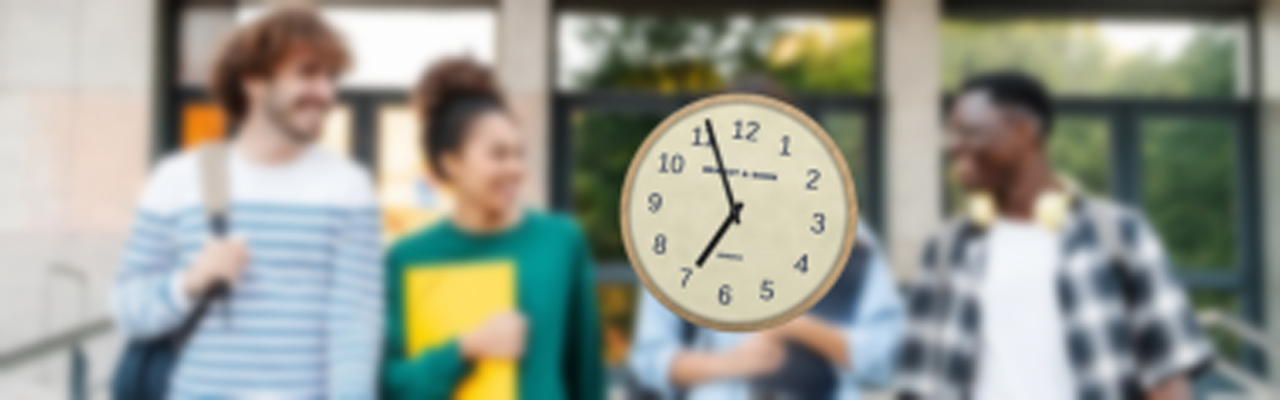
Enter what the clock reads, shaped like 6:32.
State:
6:56
